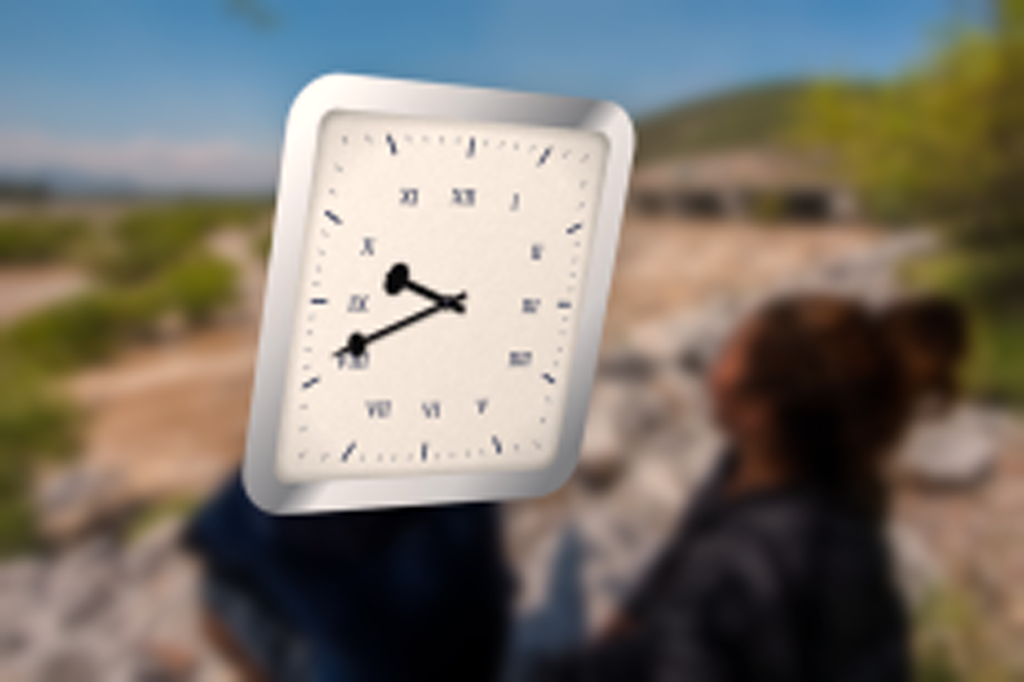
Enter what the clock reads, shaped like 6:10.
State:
9:41
